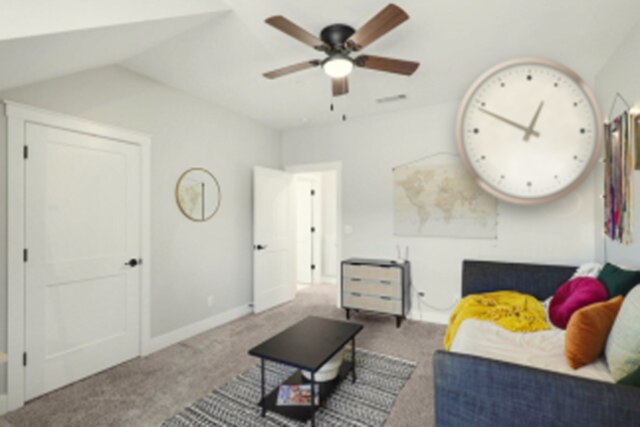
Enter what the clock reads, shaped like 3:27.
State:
12:49
